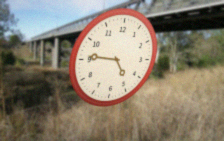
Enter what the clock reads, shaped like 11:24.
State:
4:46
